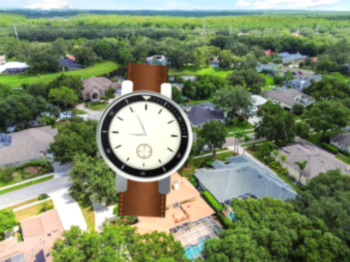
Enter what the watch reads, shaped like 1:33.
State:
8:56
